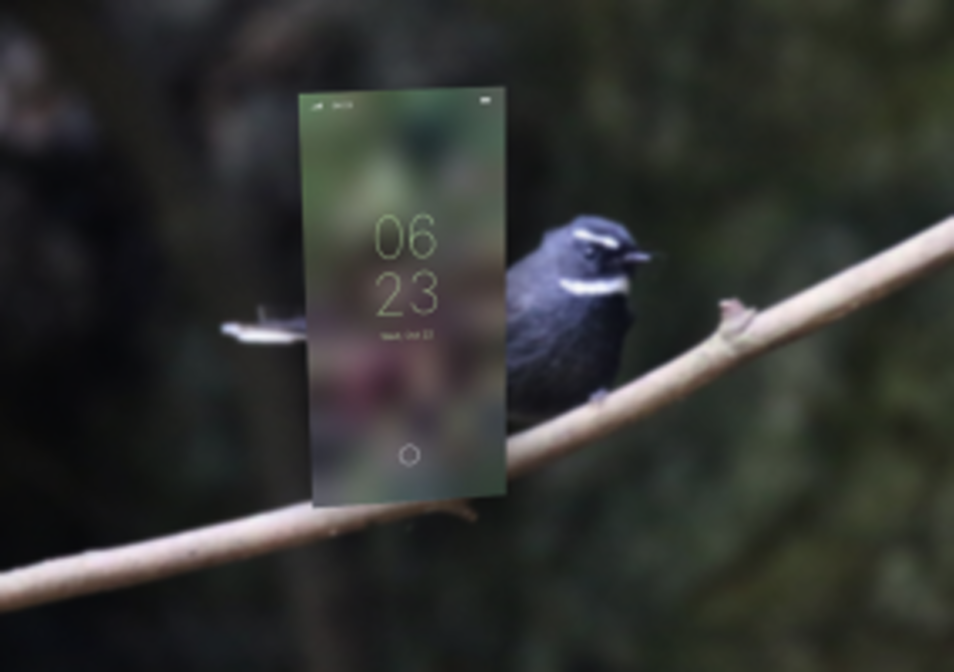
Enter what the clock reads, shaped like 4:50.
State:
6:23
